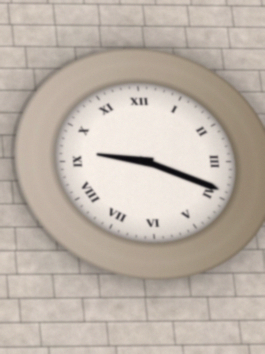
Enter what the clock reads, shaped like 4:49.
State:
9:19
